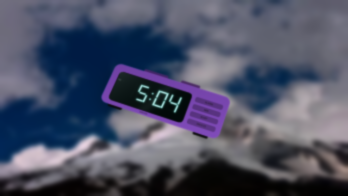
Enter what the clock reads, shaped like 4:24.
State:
5:04
